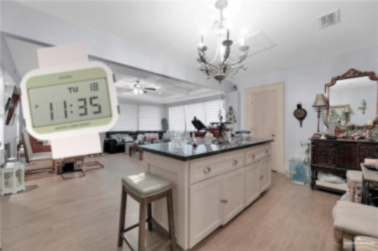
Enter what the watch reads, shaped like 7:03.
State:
11:35
